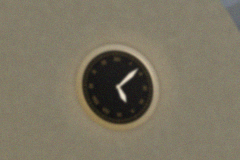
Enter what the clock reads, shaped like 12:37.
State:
5:08
